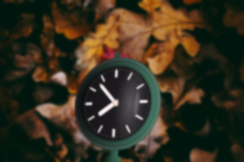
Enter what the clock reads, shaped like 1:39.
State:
7:53
